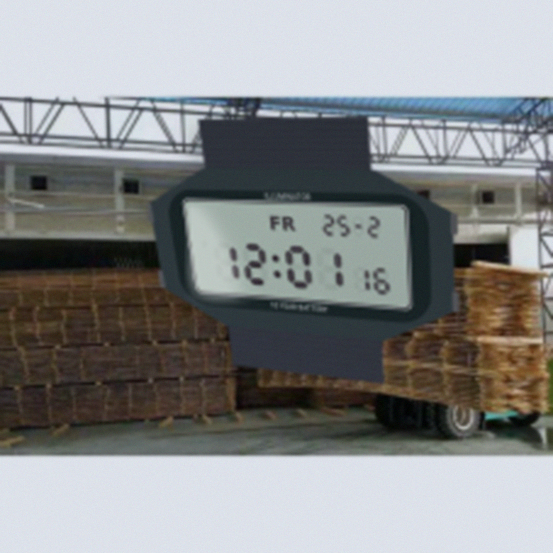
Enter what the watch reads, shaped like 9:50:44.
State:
12:01:16
